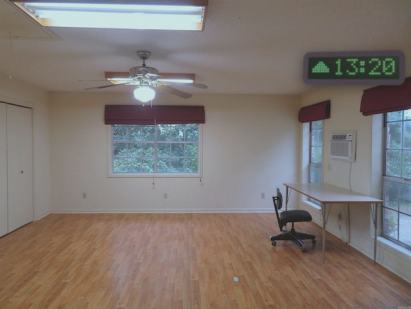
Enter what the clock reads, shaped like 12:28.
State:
13:20
